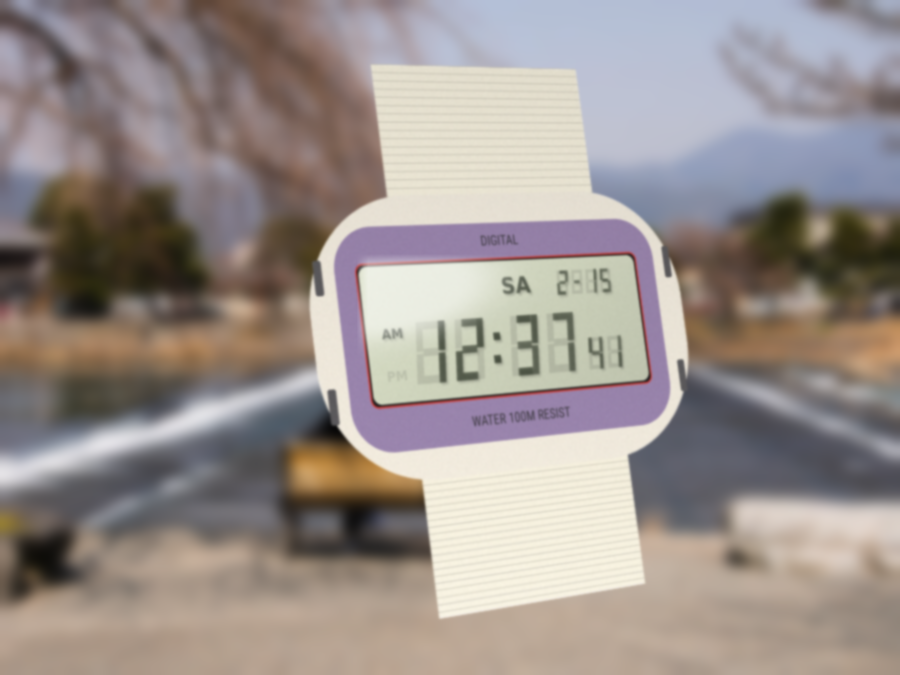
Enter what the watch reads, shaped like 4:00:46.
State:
12:37:41
